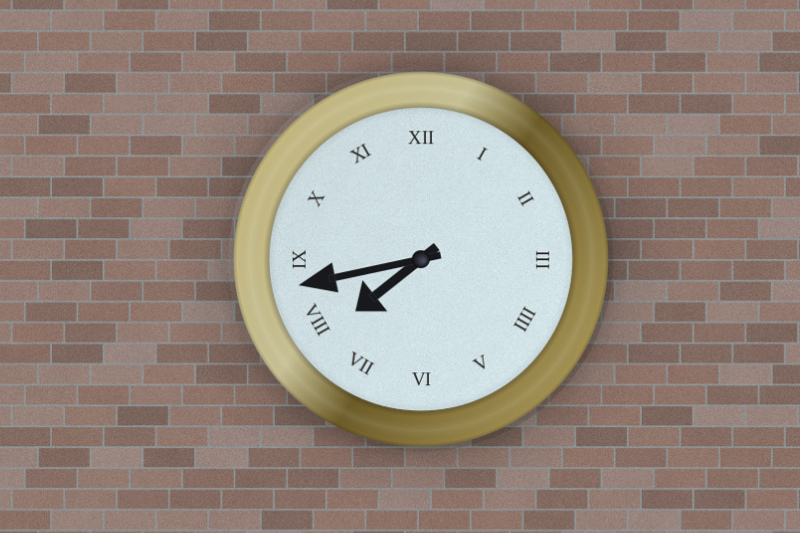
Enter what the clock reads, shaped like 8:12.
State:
7:43
